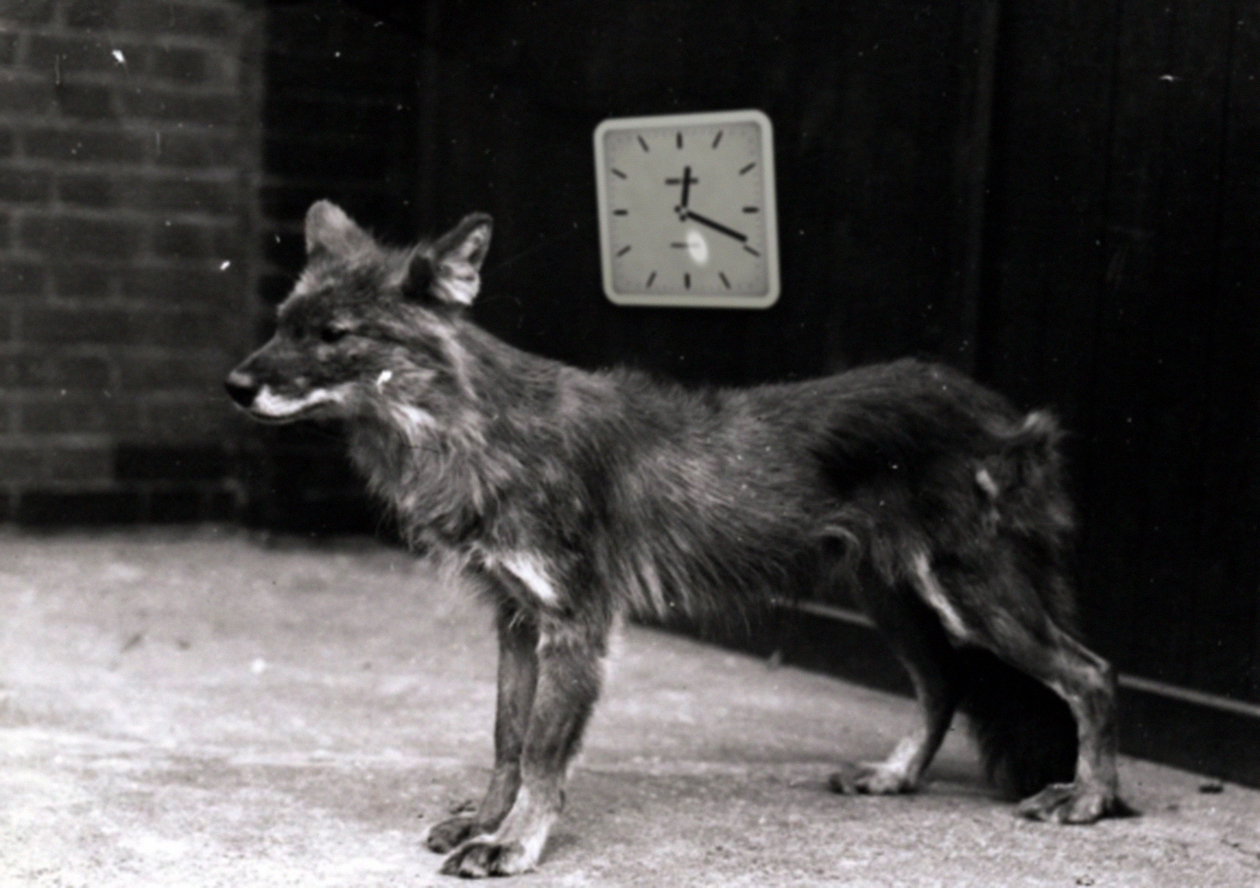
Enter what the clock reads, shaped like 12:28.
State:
12:19
